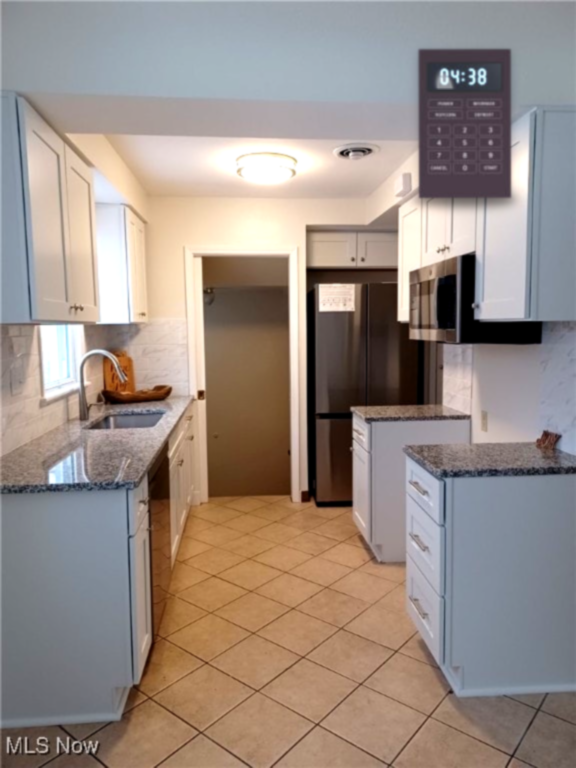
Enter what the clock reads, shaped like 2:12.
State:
4:38
